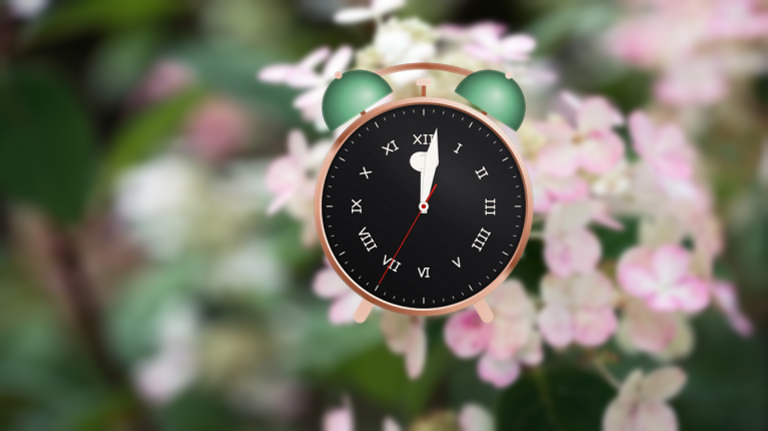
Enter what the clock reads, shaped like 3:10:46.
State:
12:01:35
